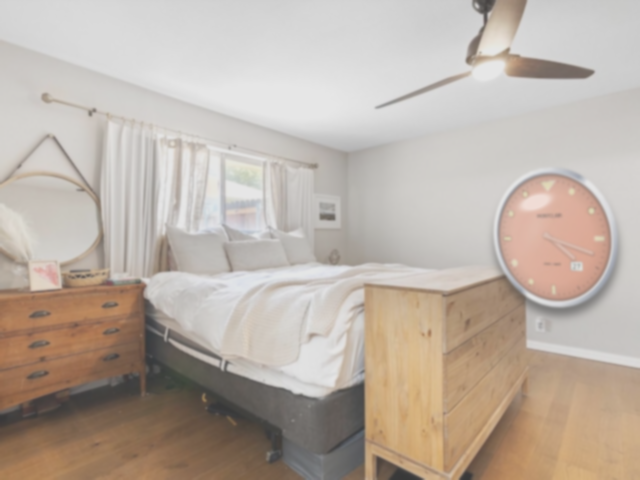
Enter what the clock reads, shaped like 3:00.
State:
4:18
